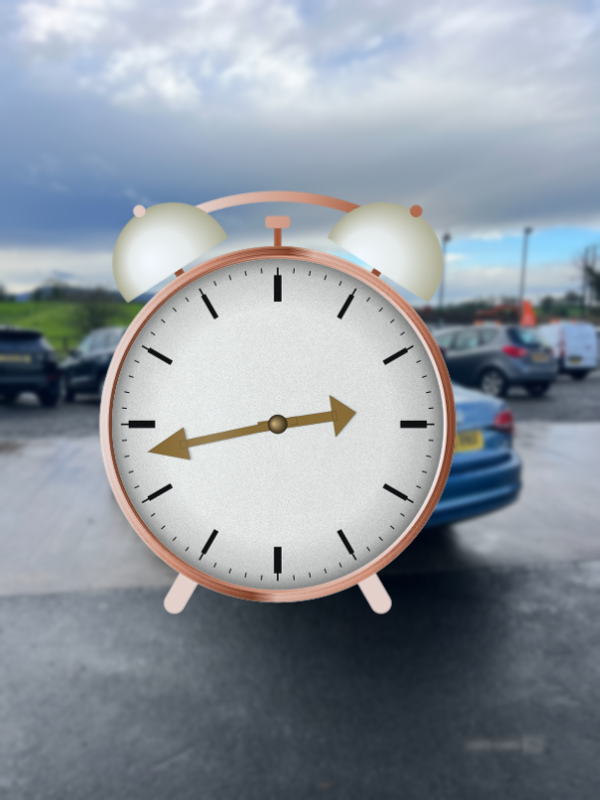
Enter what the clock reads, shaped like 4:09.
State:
2:43
